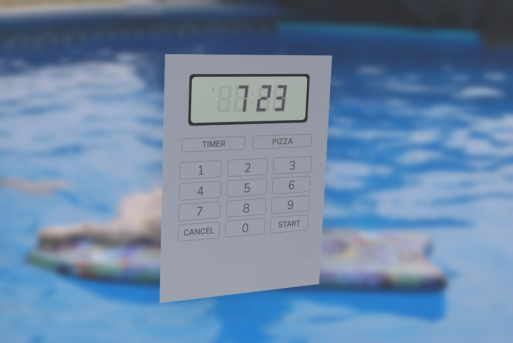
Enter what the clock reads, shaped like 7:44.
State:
7:23
